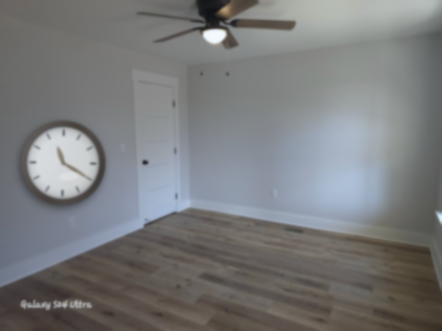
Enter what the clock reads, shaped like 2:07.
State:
11:20
